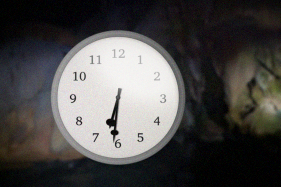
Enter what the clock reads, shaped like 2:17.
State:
6:31
